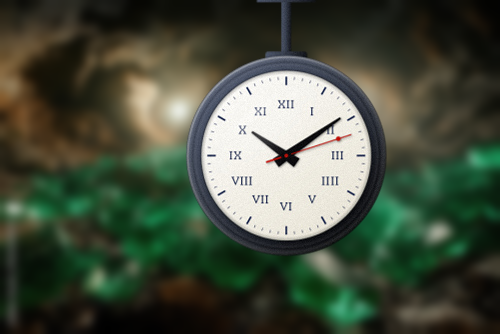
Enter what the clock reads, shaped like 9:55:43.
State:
10:09:12
